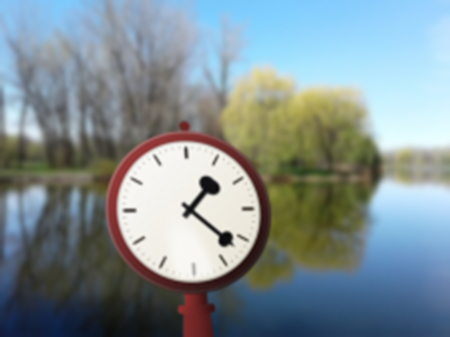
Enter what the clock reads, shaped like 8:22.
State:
1:22
